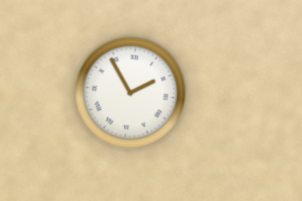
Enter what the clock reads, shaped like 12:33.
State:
1:54
